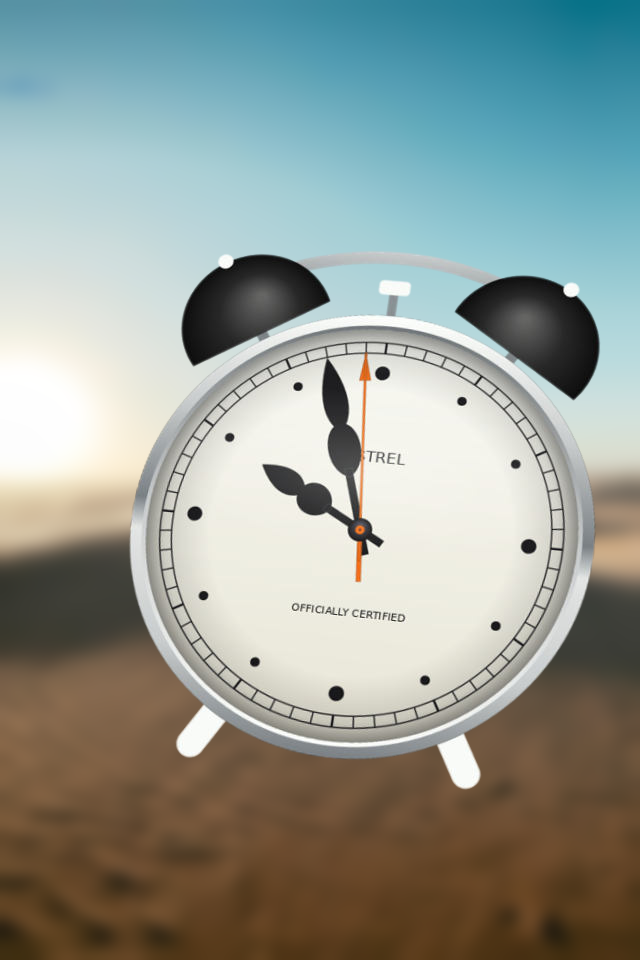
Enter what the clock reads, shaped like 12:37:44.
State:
9:56:59
